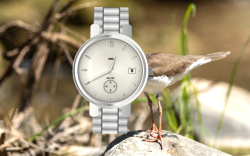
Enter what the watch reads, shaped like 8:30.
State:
12:40
